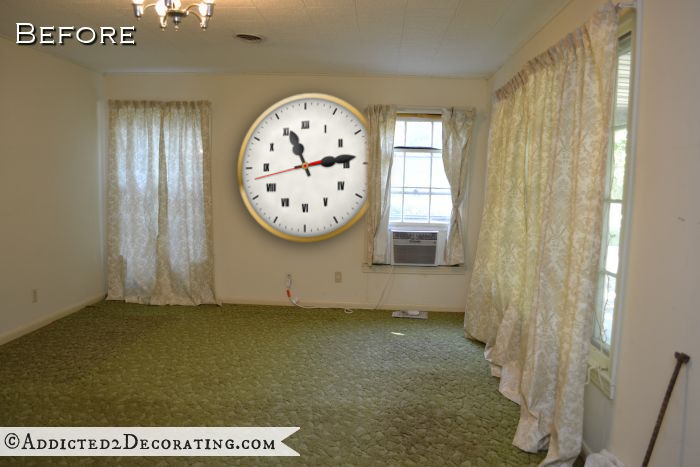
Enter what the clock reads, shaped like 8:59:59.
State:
11:13:43
